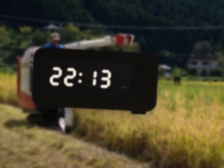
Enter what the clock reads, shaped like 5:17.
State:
22:13
